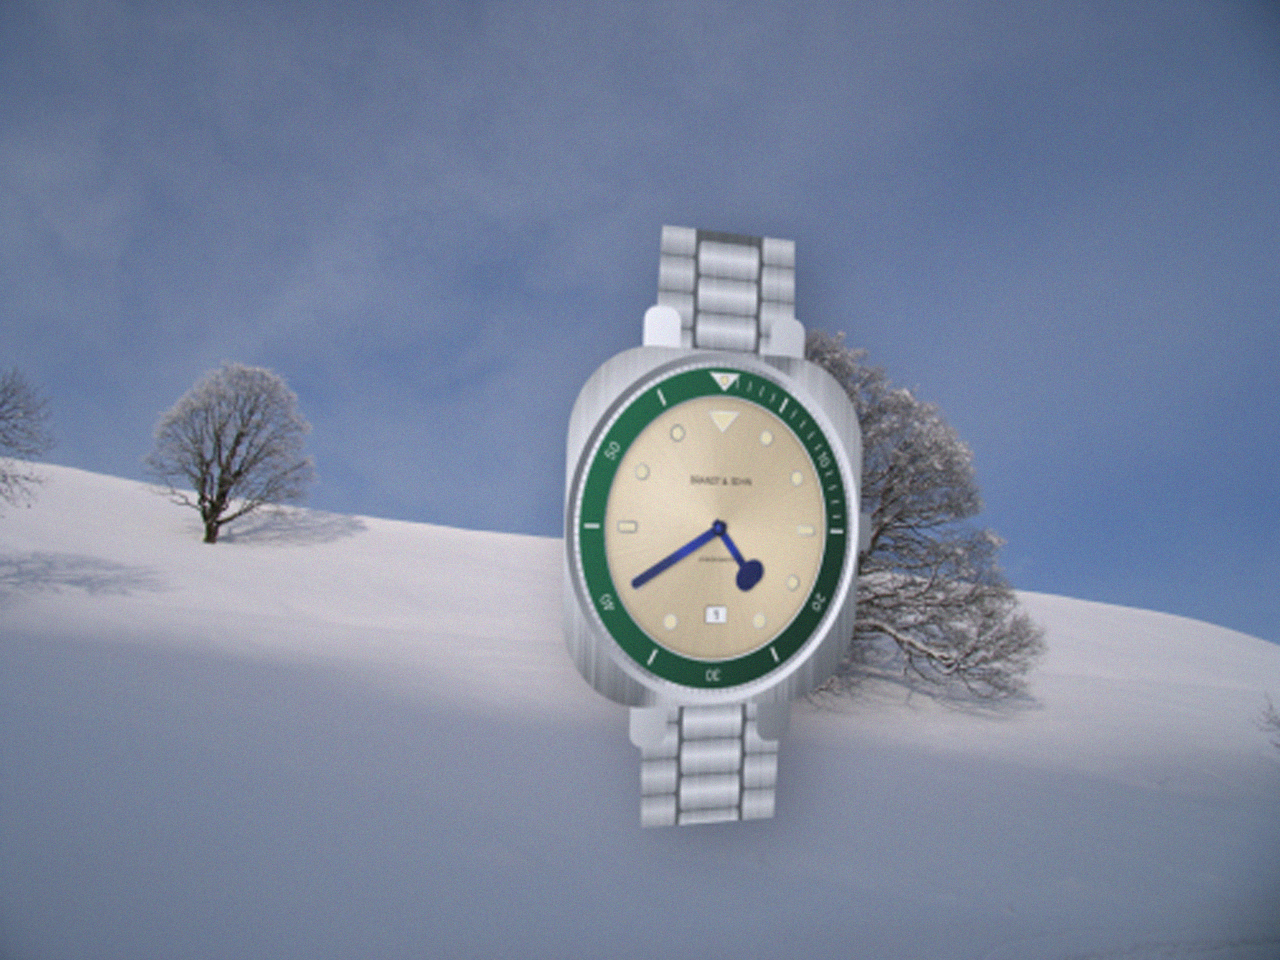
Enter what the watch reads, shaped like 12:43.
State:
4:40
